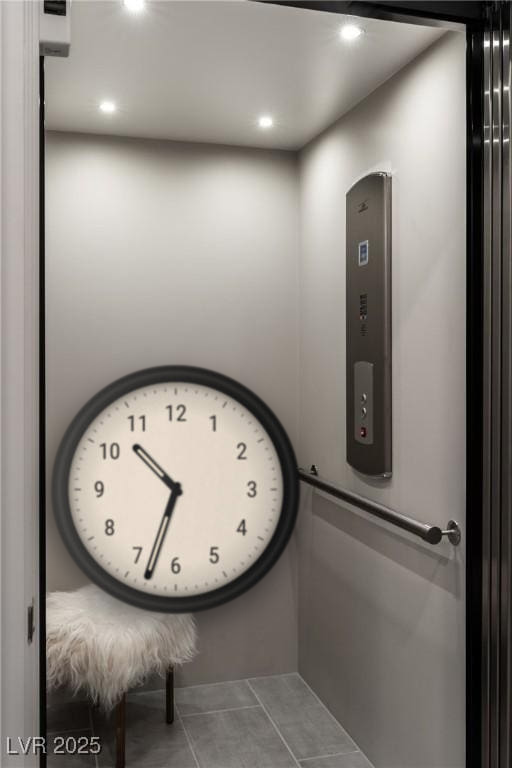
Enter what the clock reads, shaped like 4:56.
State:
10:33
